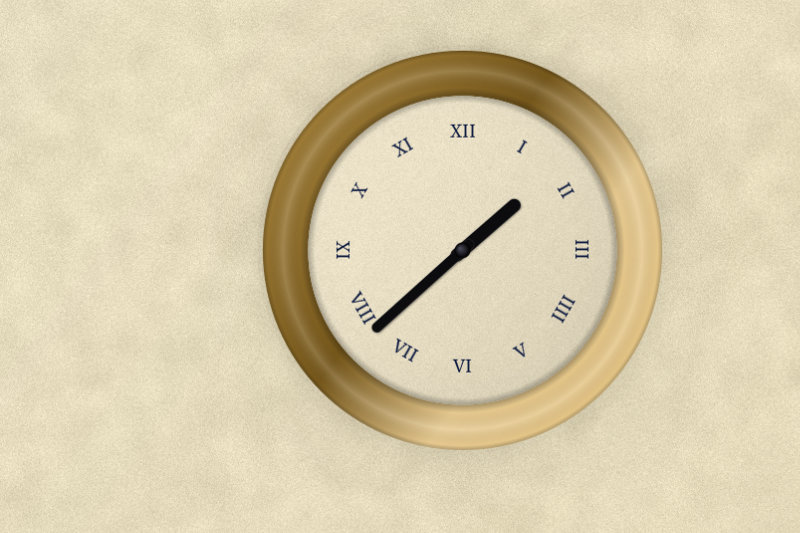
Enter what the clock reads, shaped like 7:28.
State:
1:38
